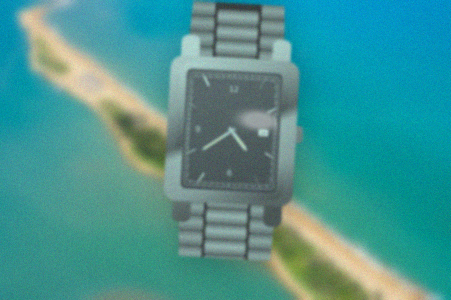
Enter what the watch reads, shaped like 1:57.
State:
4:39
